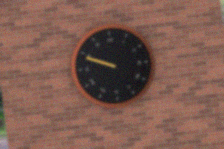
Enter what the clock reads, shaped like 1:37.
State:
9:49
